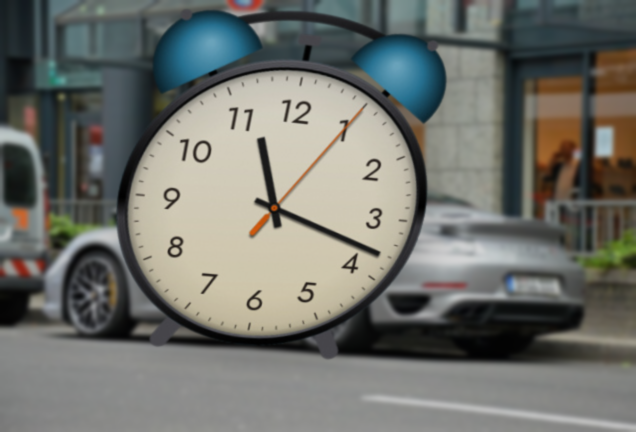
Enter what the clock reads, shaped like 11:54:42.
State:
11:18:05
